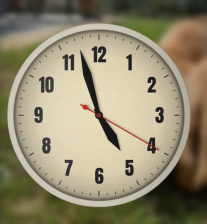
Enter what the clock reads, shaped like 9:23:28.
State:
4:57:20
